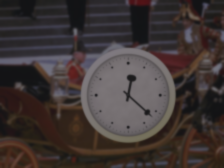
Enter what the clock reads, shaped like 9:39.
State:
12:22
